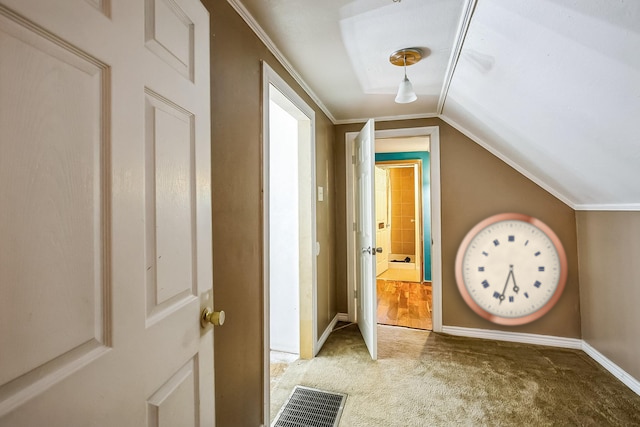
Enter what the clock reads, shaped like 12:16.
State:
5:33
